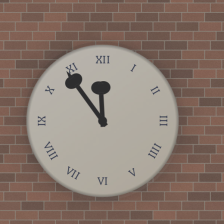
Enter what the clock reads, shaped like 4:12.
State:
11:54
